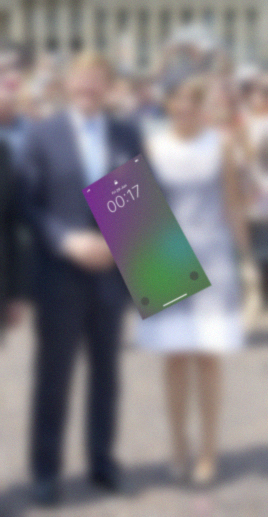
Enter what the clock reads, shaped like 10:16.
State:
0:17
